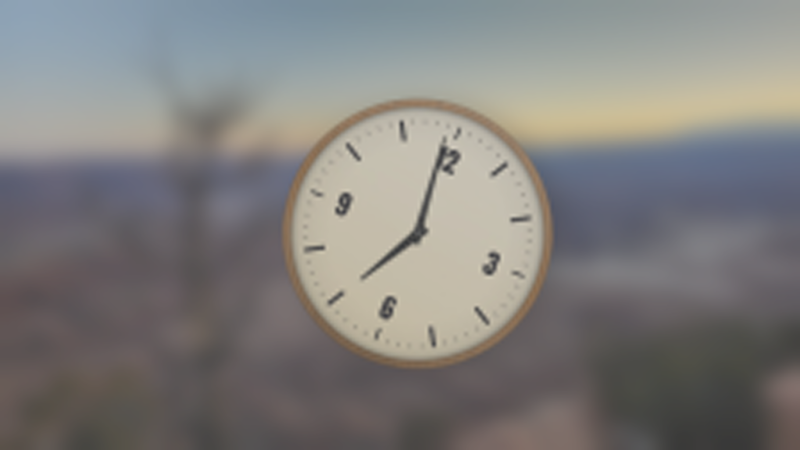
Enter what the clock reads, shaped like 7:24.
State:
6:59
